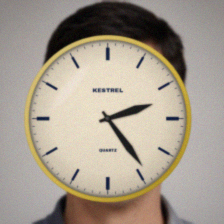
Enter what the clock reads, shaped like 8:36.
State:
2:24
